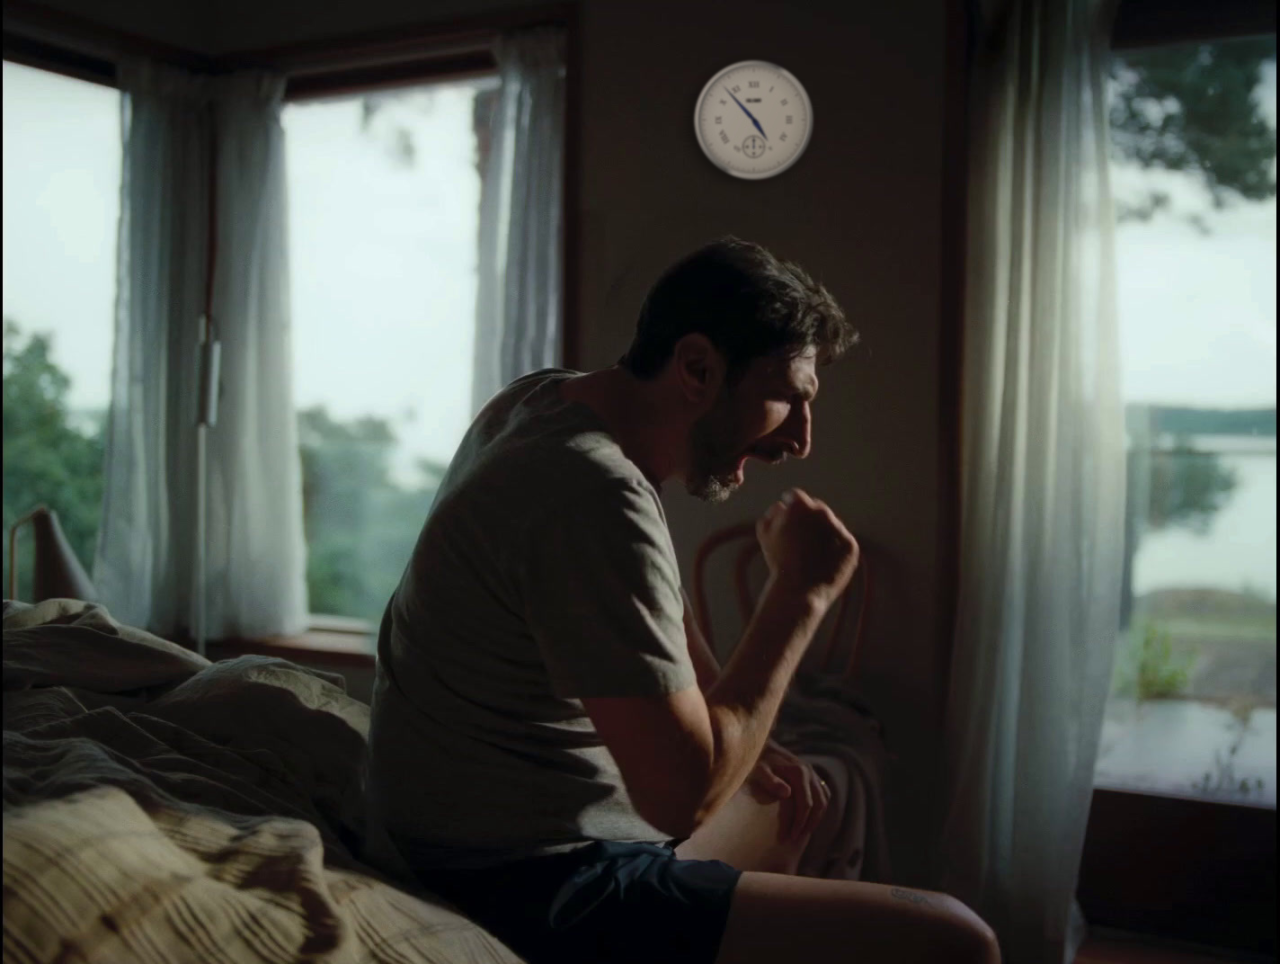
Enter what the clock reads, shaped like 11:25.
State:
4:53
